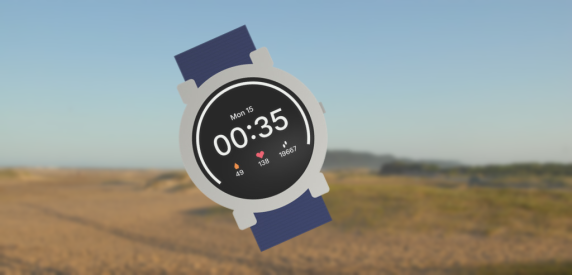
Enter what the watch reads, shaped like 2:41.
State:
0:35
